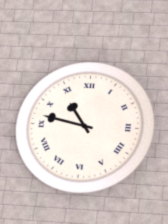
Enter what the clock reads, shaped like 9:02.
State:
10:47
